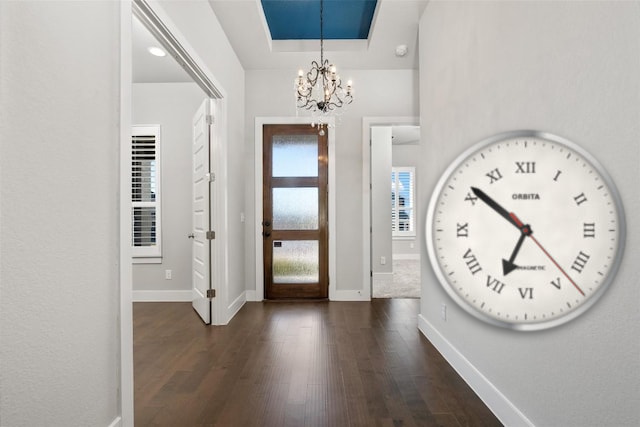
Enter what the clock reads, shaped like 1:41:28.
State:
6:51:23
